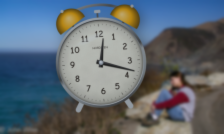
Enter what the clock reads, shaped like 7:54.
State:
12:18
